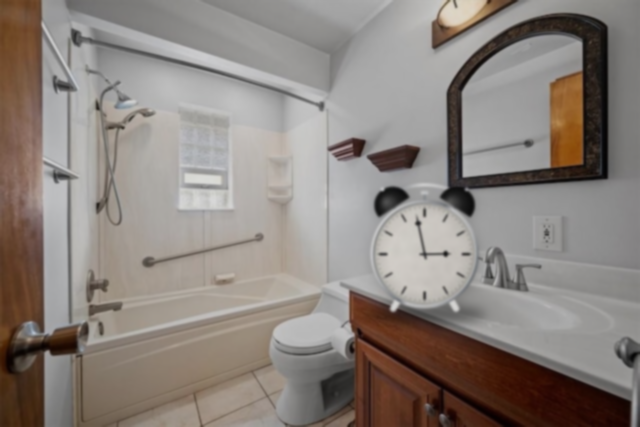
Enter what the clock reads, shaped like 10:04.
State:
2:58
